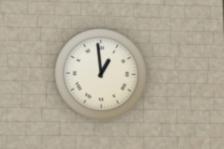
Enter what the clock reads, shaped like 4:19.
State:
12:59
